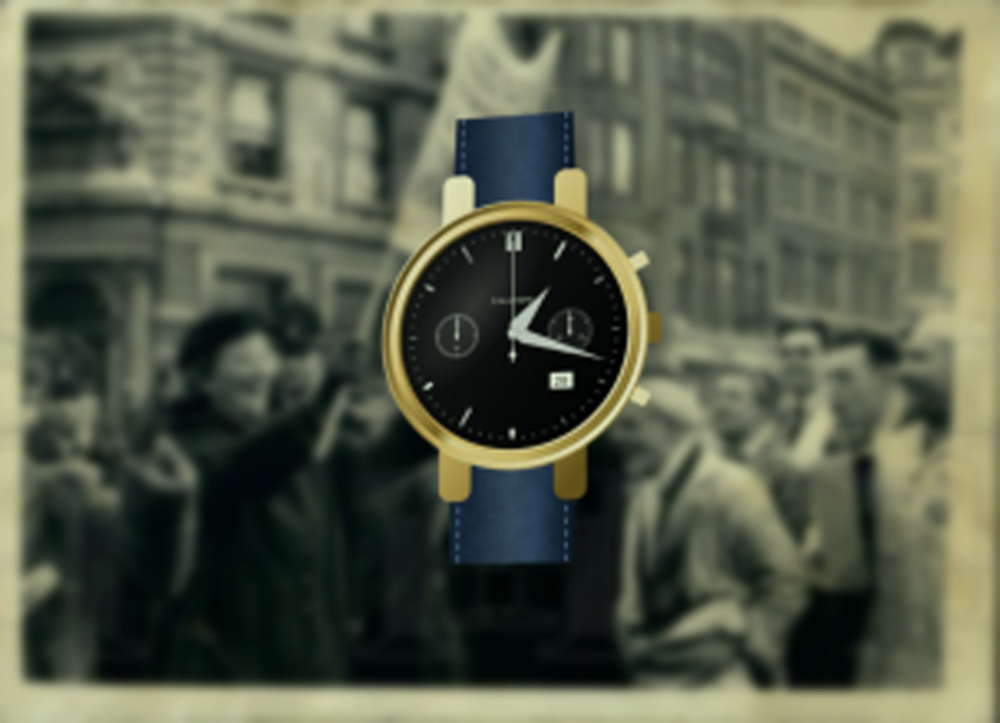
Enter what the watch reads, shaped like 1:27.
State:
1:18
